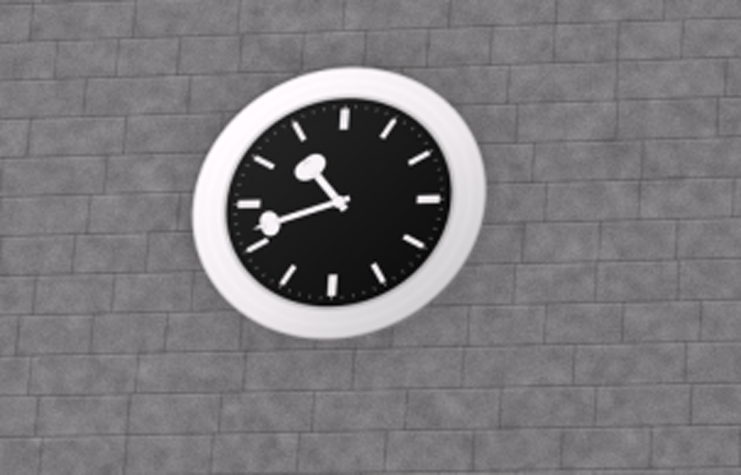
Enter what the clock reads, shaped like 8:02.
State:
10:42
